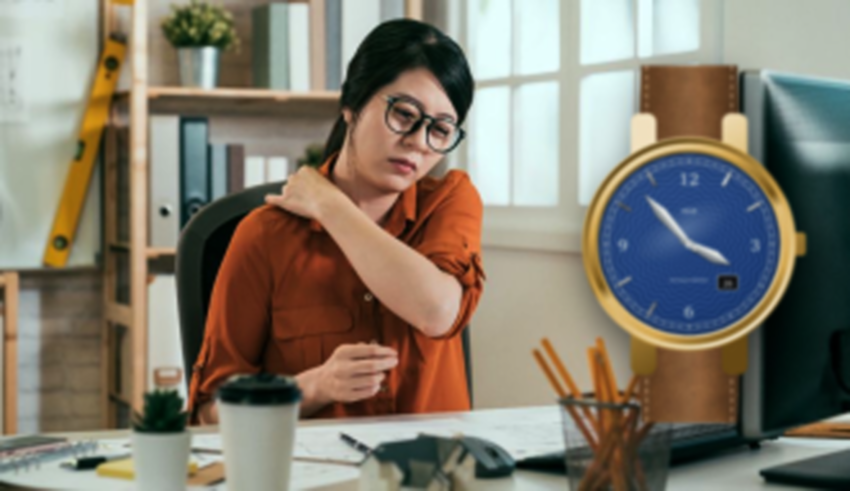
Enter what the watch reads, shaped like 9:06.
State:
3:53
